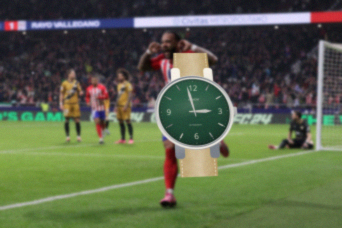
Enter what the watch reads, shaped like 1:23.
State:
2:58
